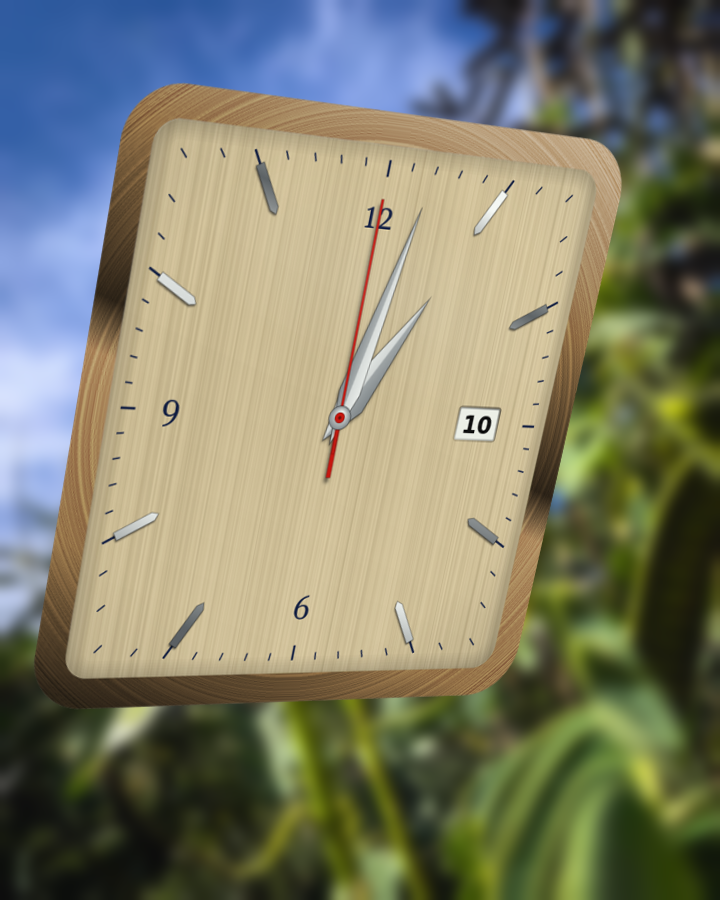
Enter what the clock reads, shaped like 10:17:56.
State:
1:02:00
